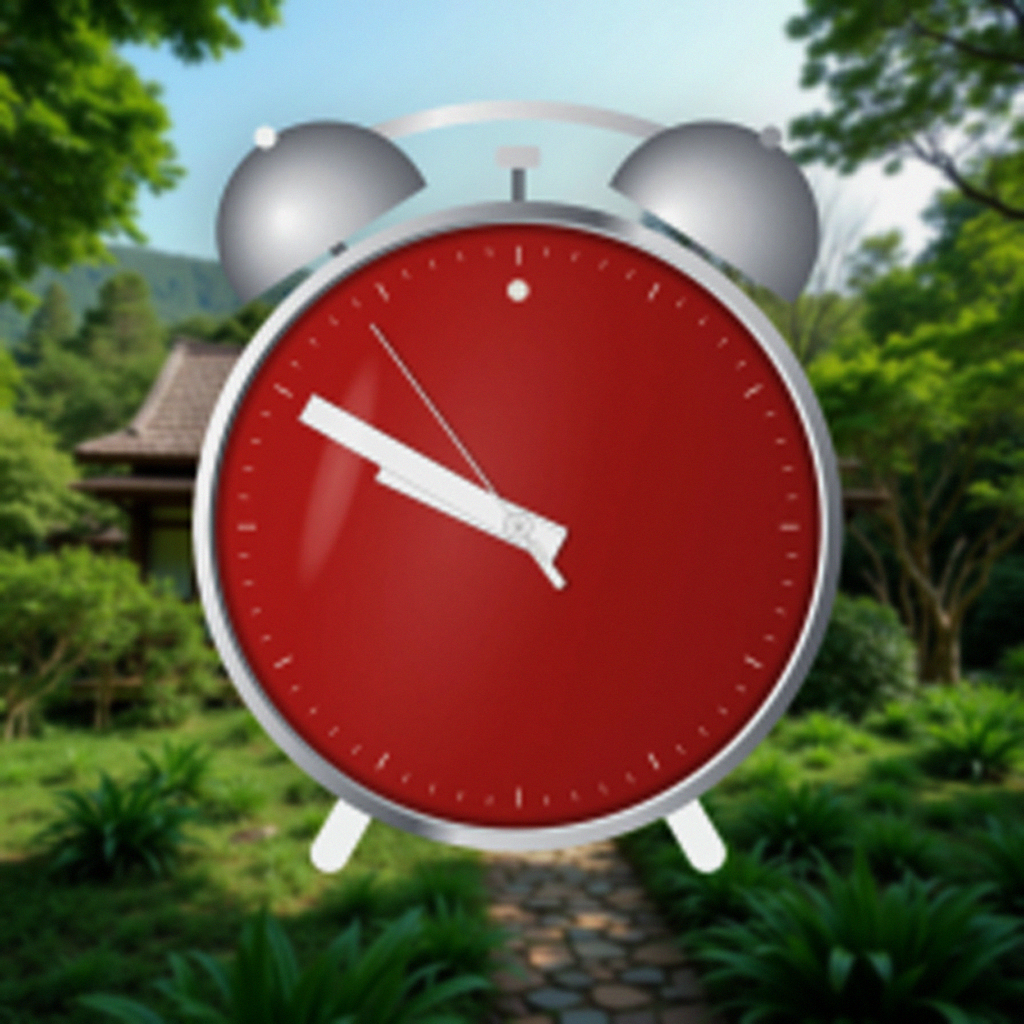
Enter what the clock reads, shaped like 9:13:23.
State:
9:49:54
